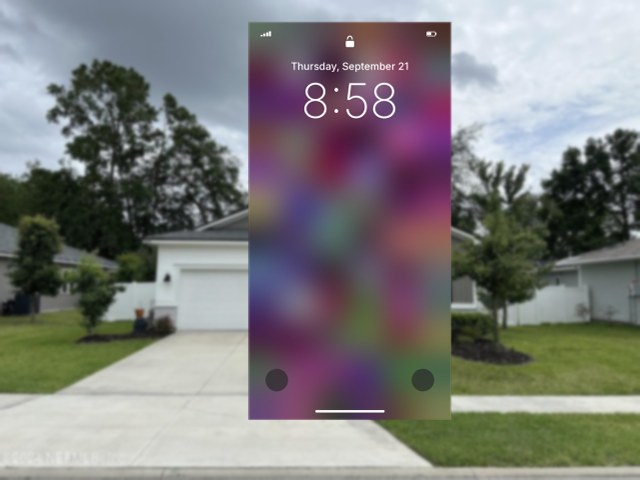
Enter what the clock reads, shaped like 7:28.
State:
8:58
